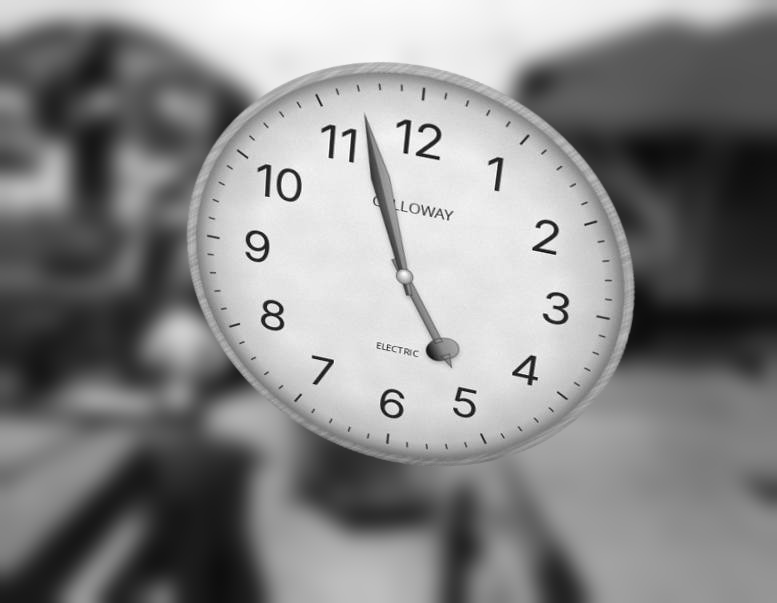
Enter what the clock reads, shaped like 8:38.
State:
4:57
